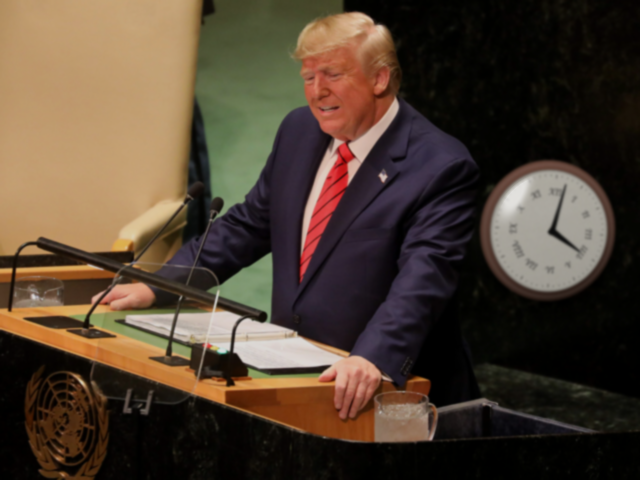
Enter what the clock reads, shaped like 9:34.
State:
4:02
